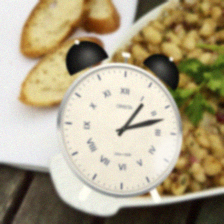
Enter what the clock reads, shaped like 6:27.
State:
1:12
